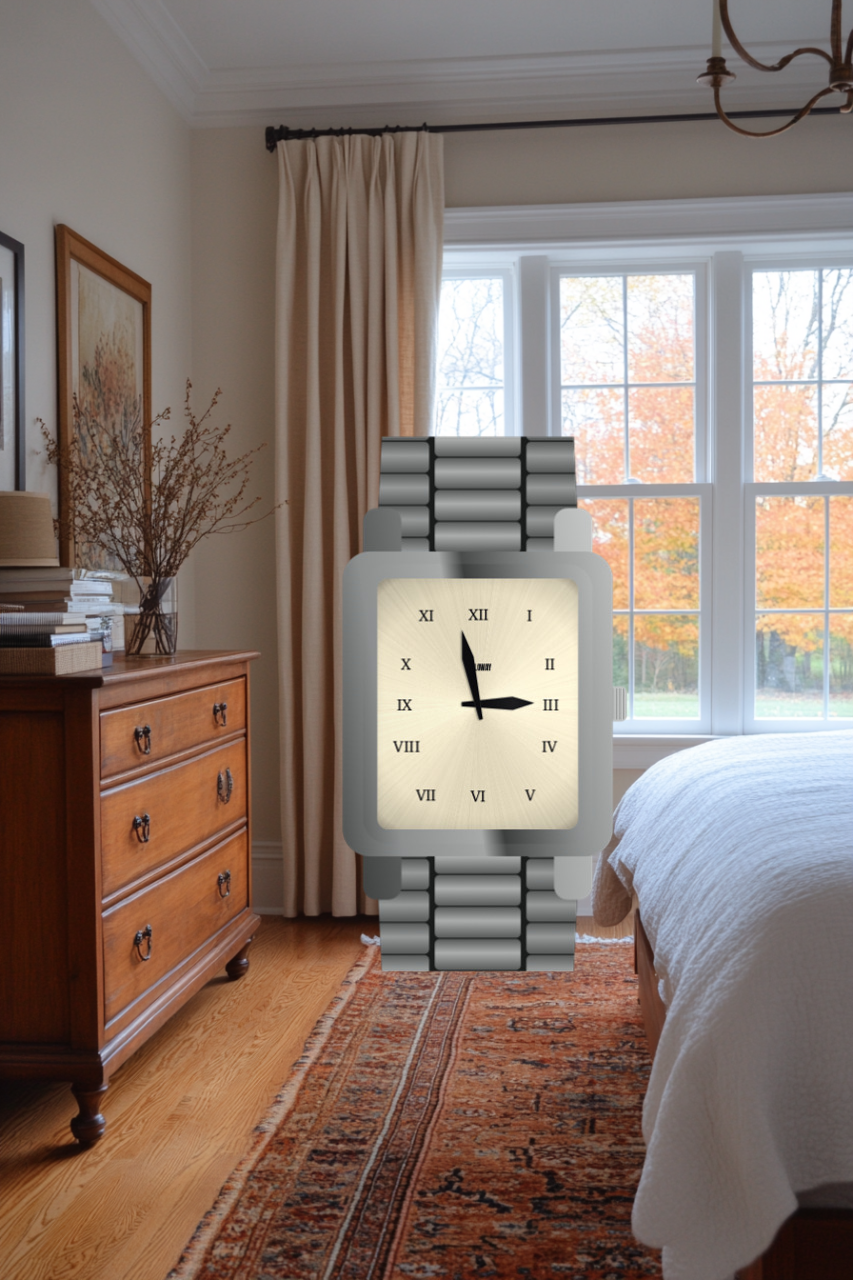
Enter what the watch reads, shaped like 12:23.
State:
2:58
